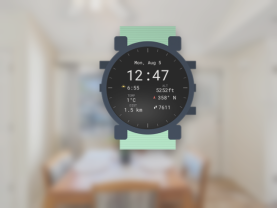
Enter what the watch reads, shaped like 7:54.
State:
12:47
